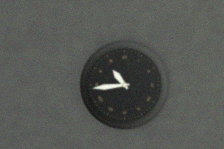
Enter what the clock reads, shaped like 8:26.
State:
10:44
